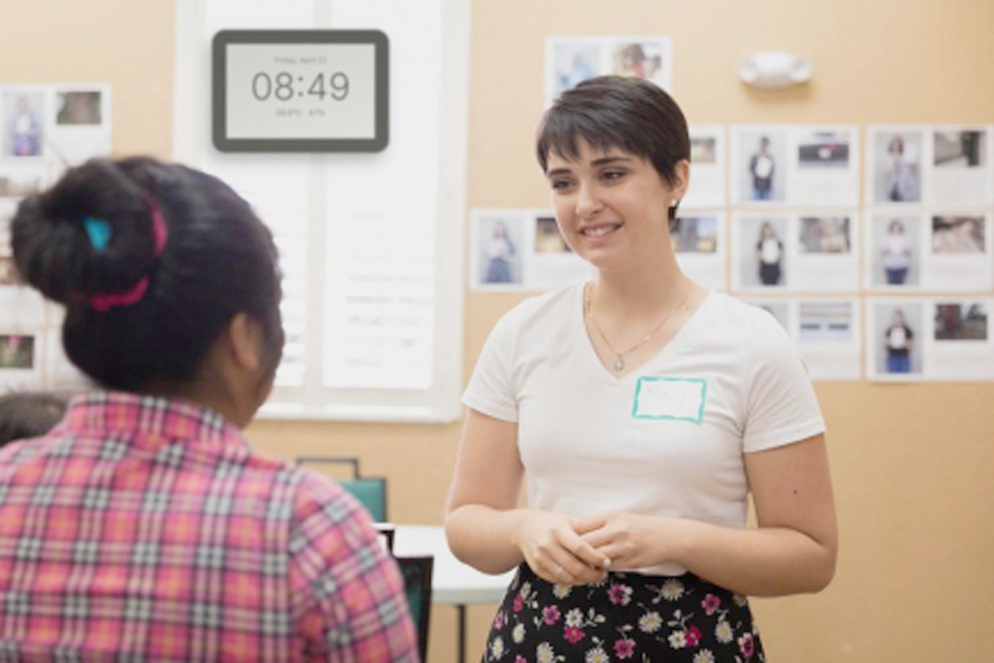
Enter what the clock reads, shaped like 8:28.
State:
8:49
